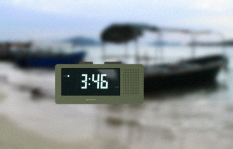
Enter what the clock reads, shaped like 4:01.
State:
3:46
